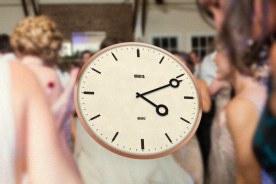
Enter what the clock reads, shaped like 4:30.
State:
4:11
